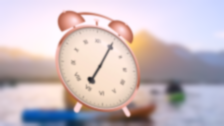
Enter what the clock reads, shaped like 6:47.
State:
7:05
